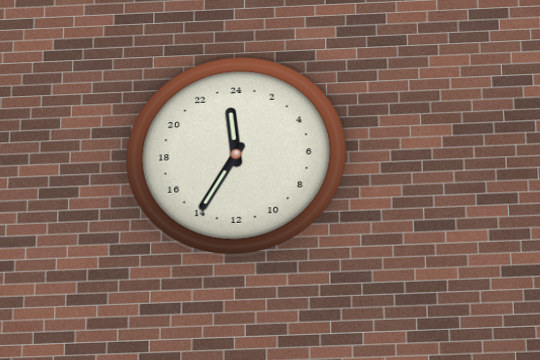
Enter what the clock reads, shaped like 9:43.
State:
23:35
